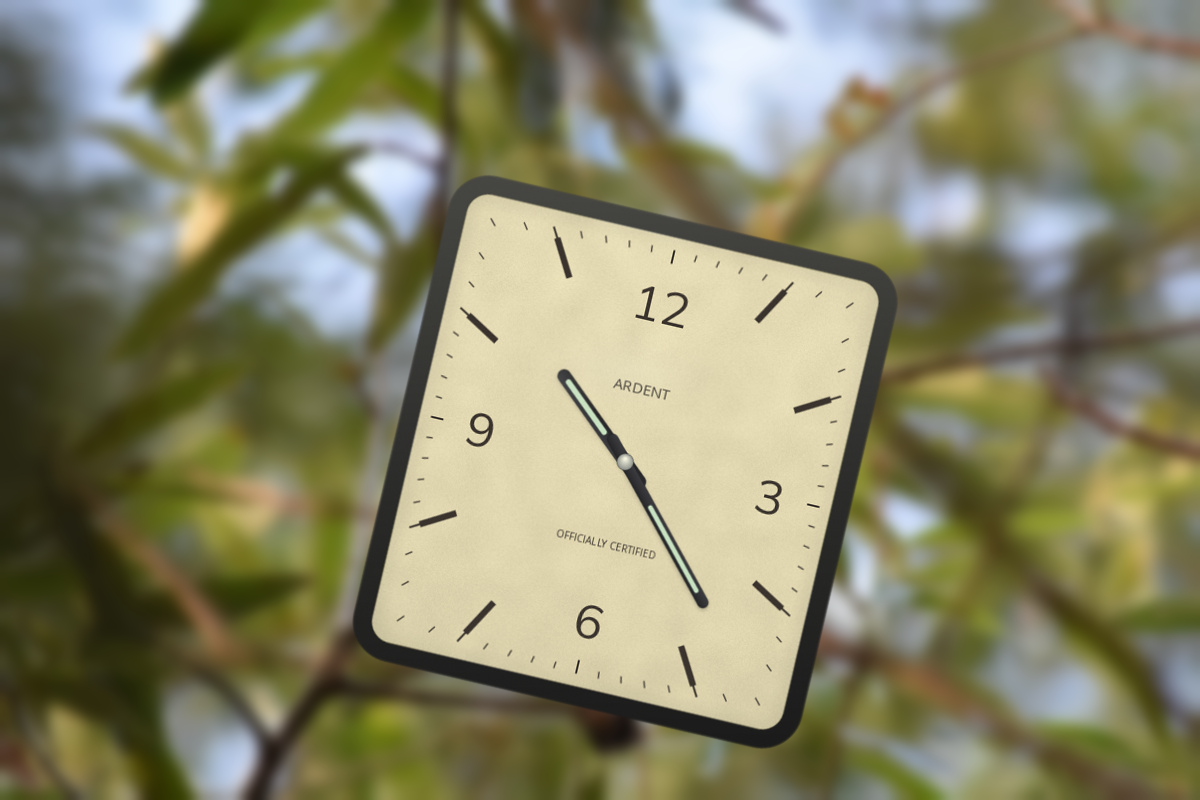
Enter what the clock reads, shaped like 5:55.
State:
10:23
